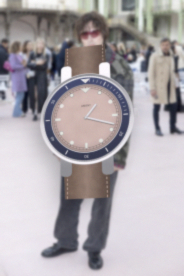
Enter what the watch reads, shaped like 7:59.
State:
1:18
